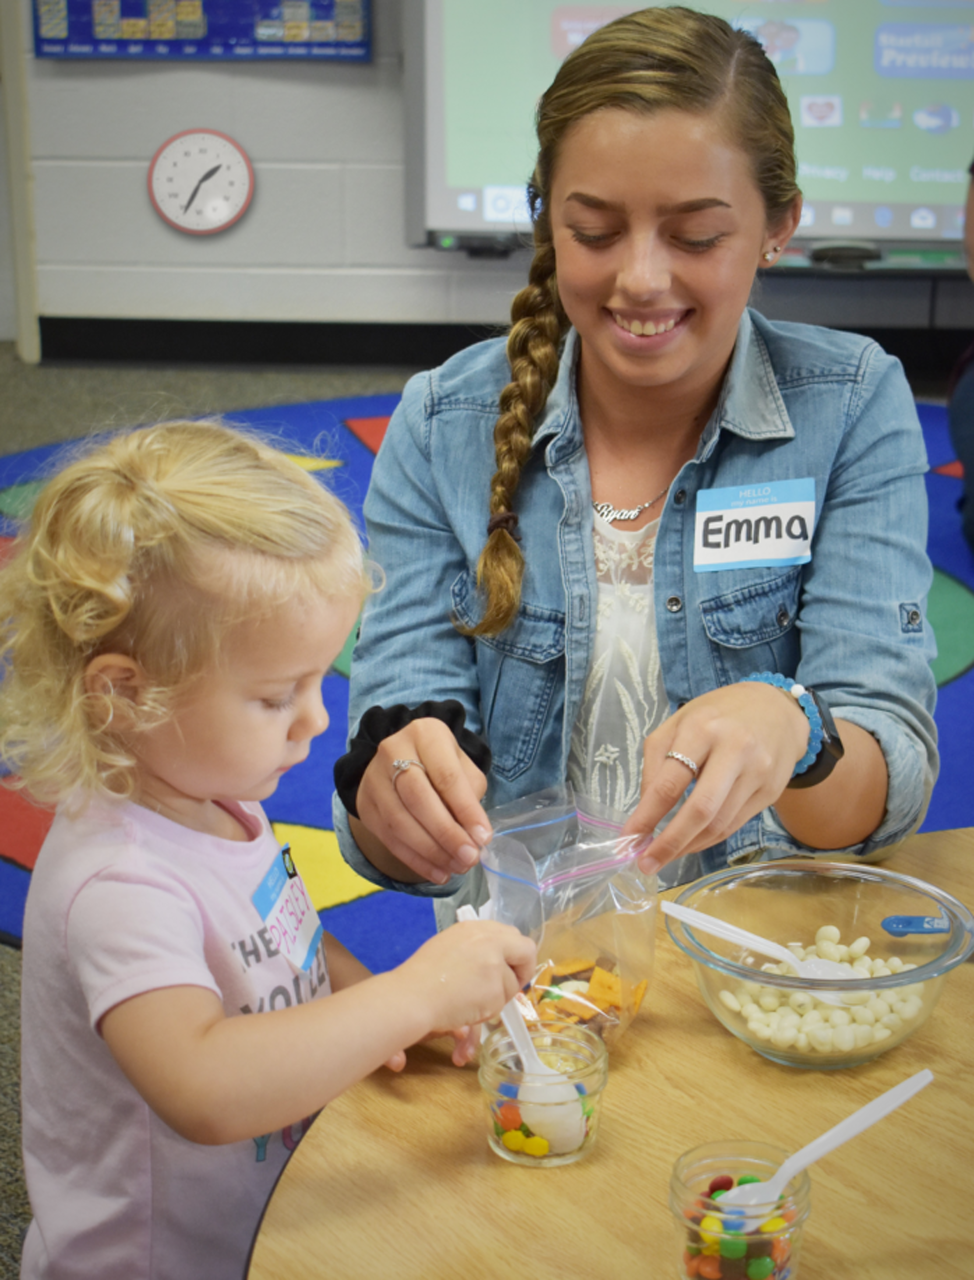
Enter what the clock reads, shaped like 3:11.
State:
1:34
